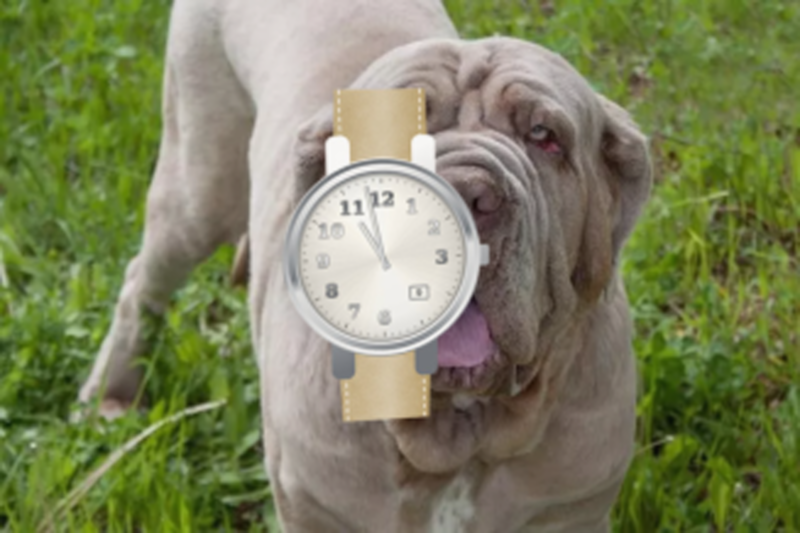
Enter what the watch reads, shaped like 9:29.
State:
10:58
